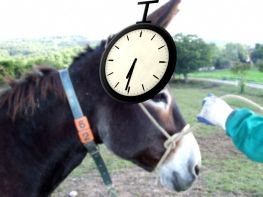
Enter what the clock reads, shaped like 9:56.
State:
6:31
